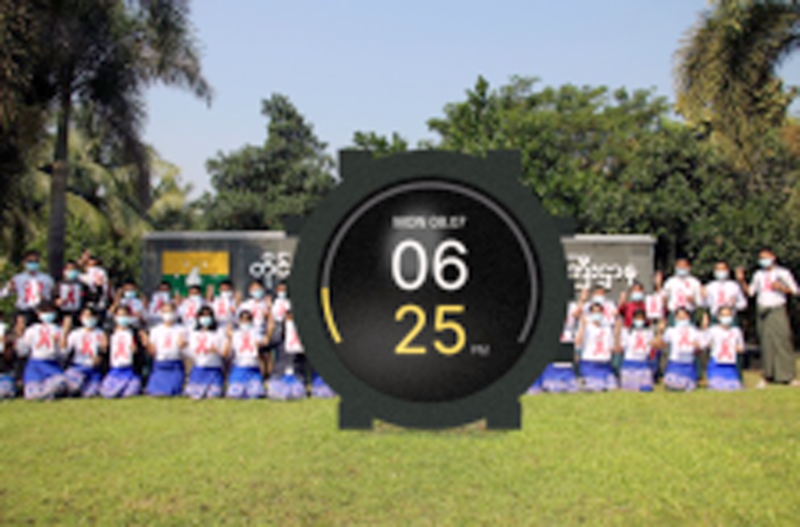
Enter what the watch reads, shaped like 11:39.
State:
6:25
